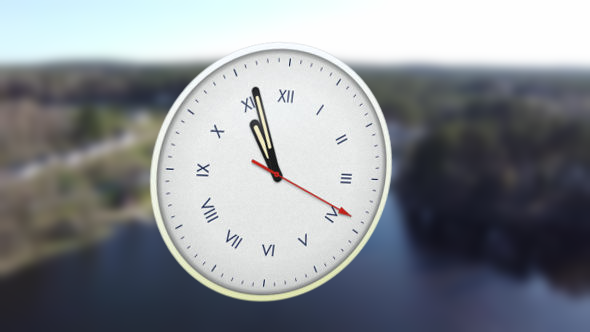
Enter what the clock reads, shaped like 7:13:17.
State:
10:56:19
